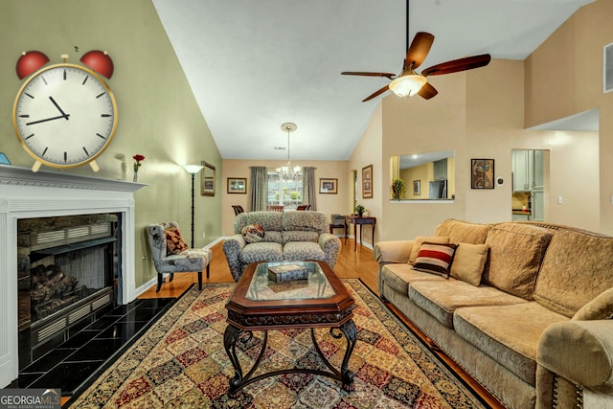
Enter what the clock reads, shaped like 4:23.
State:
10:43
